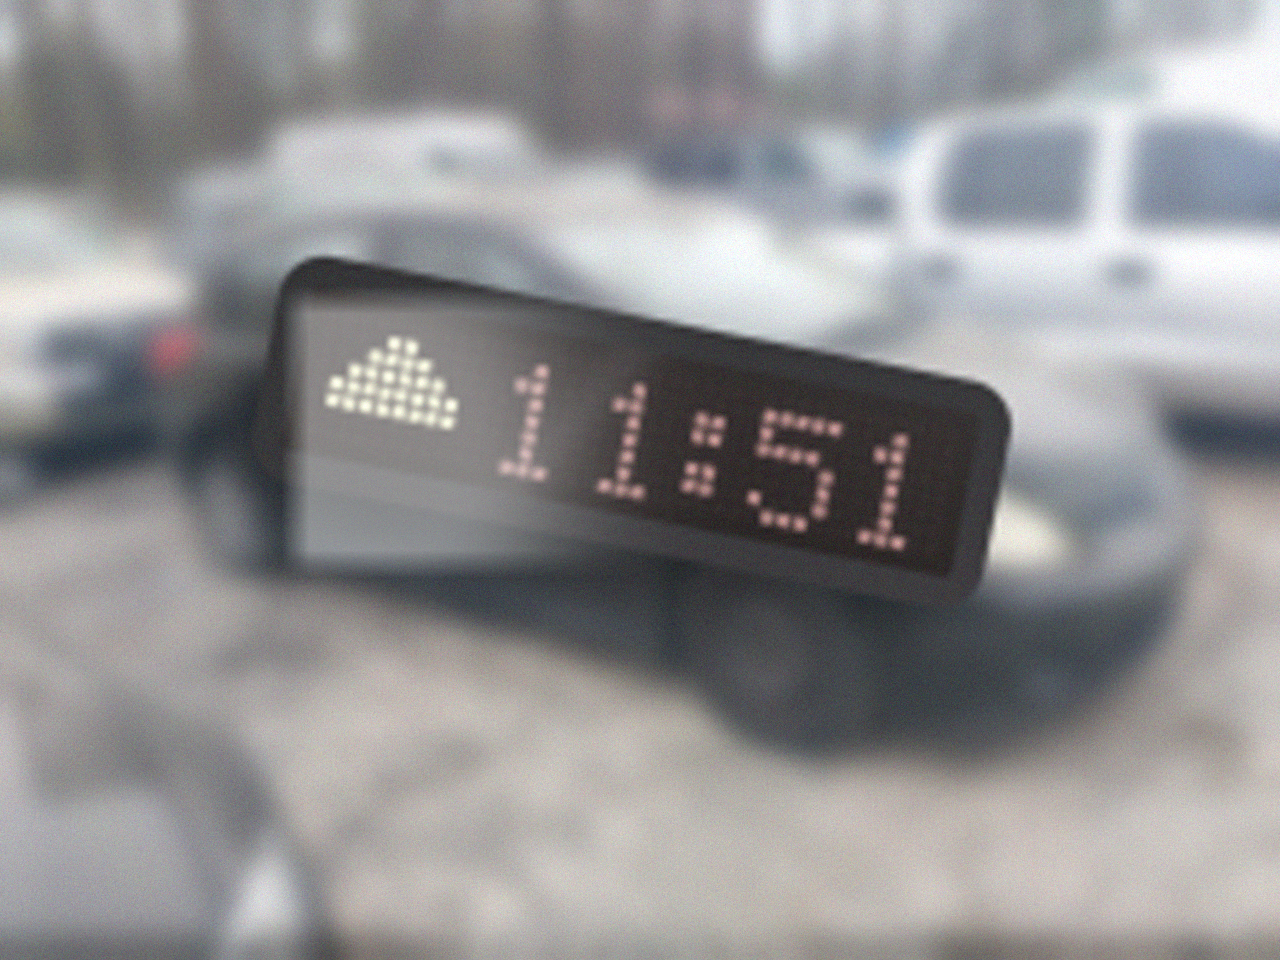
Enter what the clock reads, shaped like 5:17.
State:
11:51
